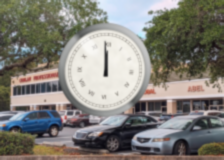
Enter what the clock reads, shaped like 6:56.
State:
11:59
